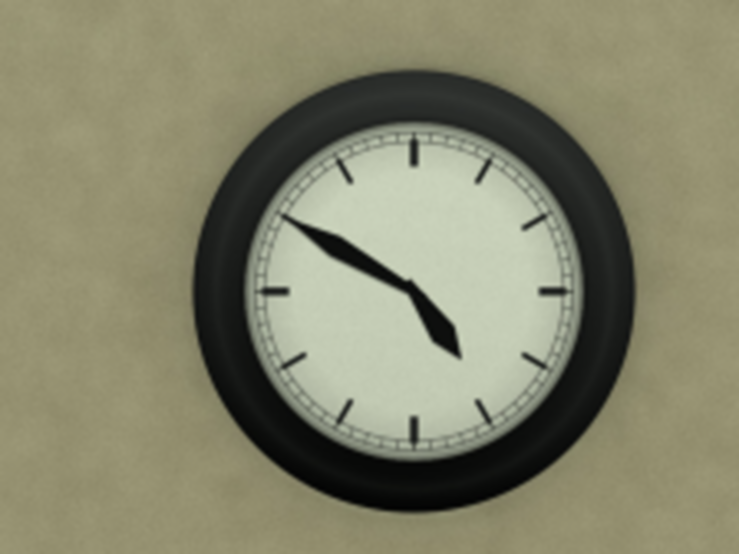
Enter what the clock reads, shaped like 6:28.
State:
4:50
